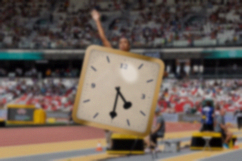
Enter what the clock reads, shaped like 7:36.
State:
4:30
